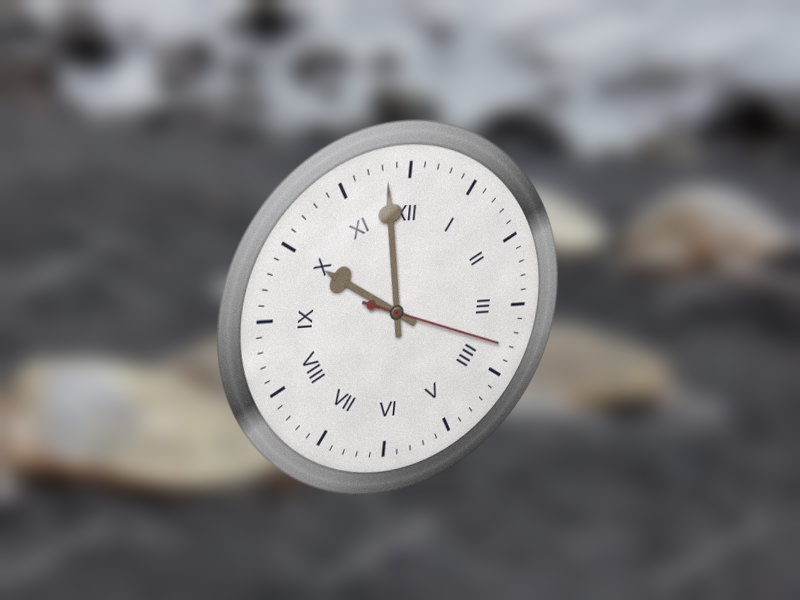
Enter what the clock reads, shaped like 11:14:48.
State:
9:58:18
